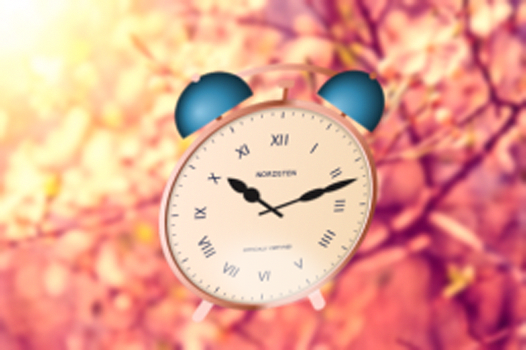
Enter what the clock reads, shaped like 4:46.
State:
10:12
